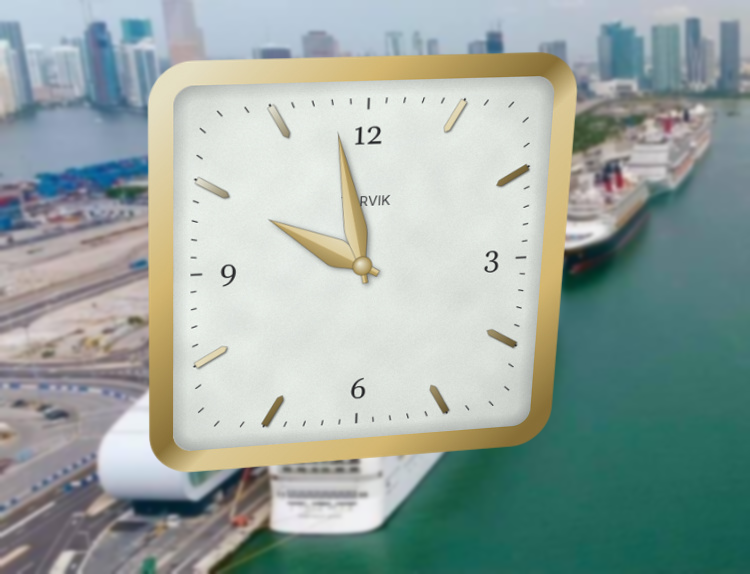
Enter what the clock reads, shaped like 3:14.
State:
9:58
